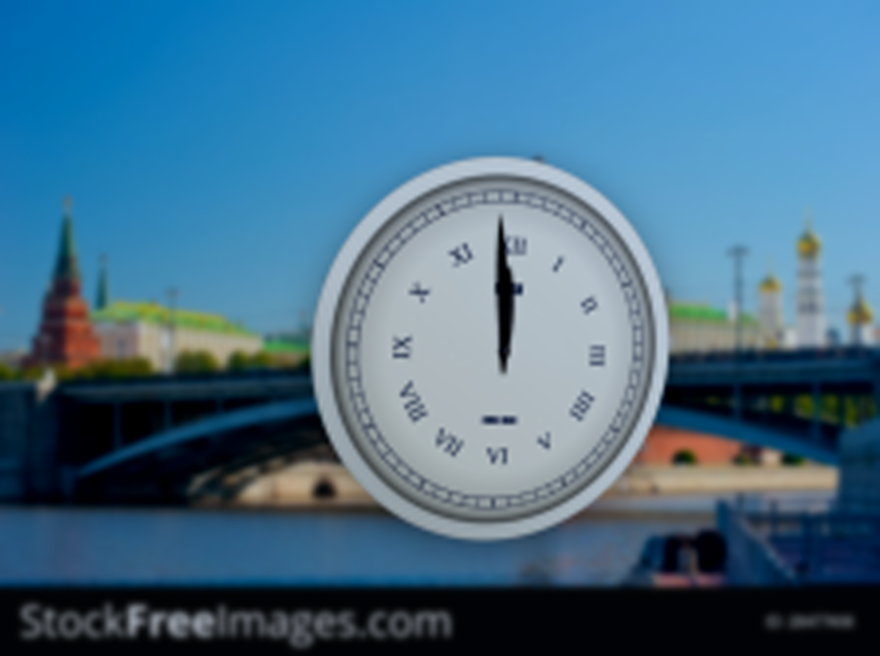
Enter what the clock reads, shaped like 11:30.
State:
11:59
